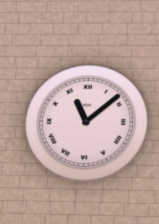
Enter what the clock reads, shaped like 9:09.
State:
11:08
